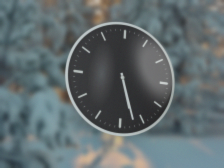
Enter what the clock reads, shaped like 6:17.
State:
5:27
